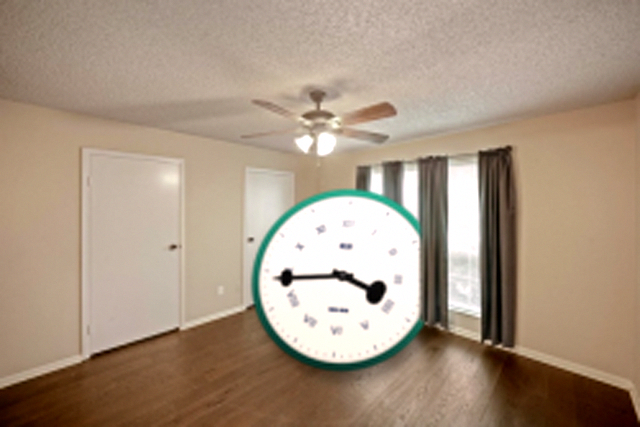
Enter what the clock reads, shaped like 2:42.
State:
3:44
